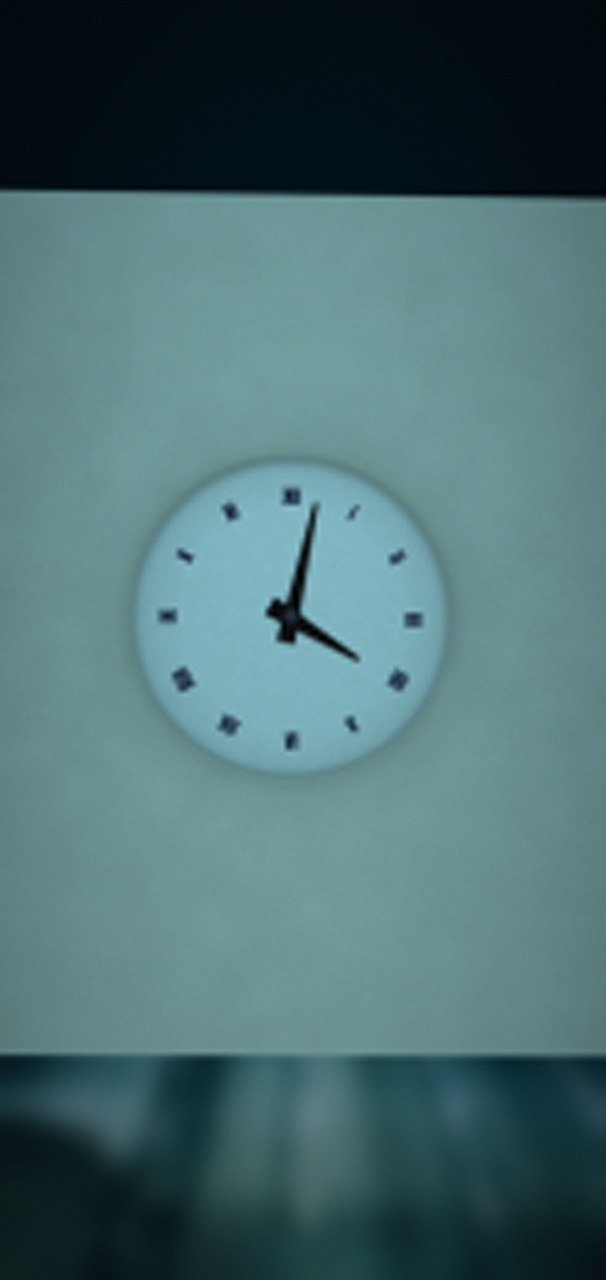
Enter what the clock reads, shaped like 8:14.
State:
4:02
